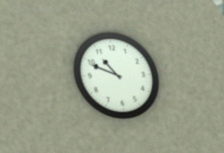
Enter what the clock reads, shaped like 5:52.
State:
10:49
